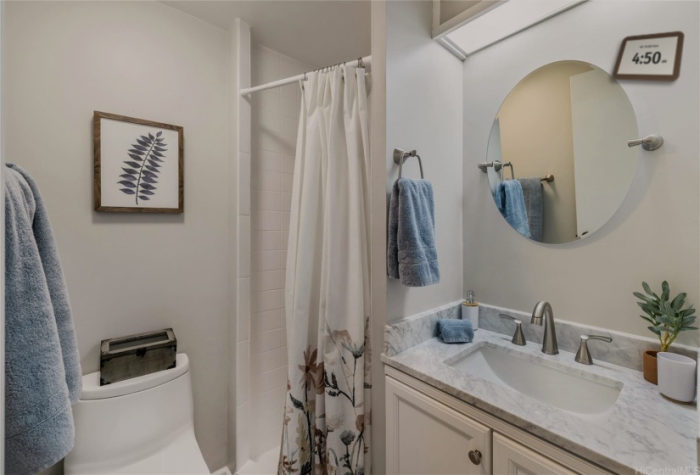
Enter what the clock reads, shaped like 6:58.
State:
4:50
